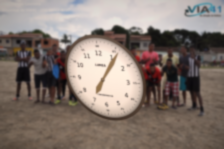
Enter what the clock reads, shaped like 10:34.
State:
7:06
